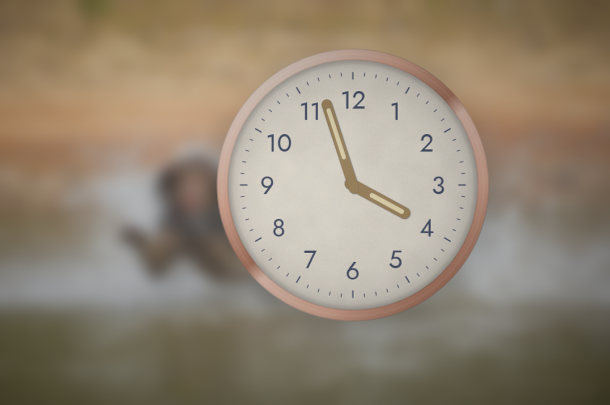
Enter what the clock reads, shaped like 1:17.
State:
3:57
